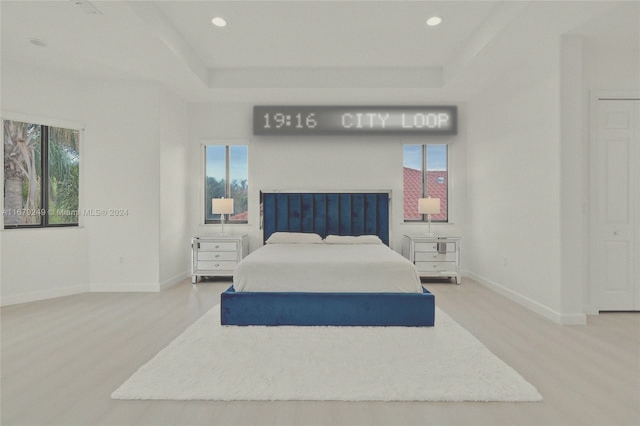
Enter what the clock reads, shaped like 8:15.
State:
19:16
